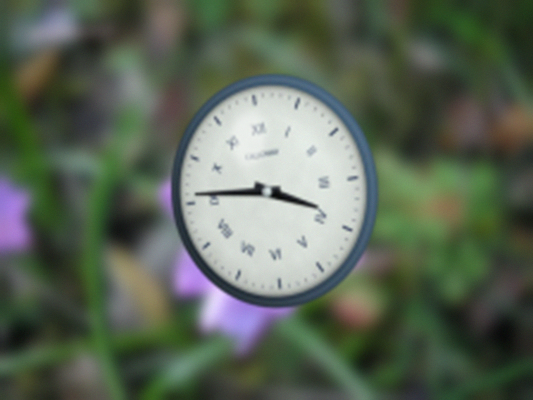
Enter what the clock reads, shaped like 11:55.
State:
3:46
